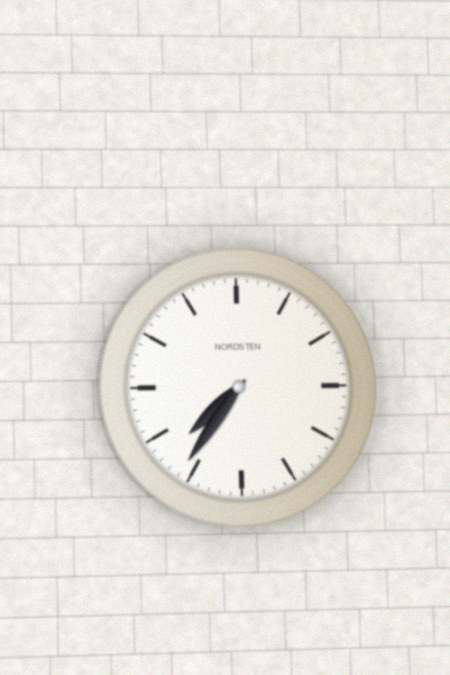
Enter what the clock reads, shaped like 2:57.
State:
7:36
